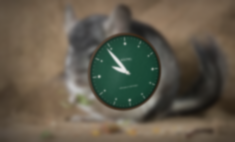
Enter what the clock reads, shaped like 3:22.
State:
9:54
